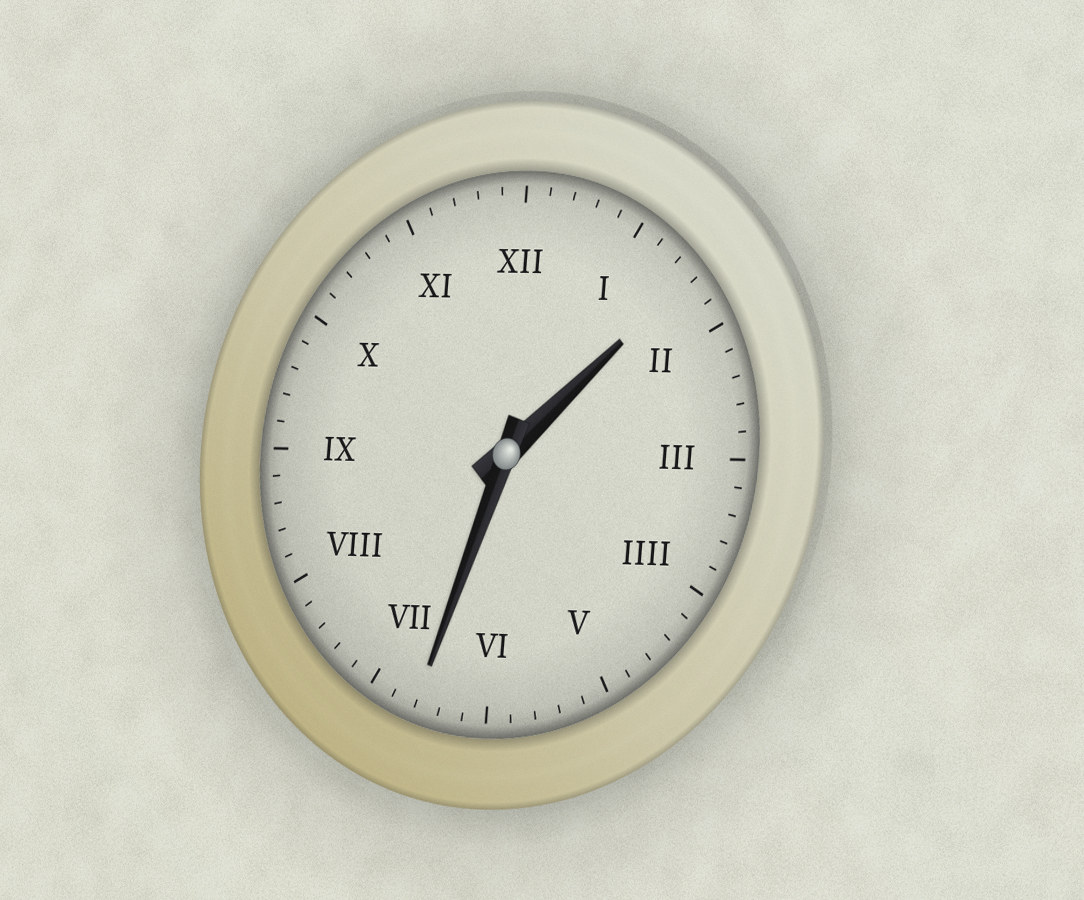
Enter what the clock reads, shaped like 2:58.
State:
1:33
